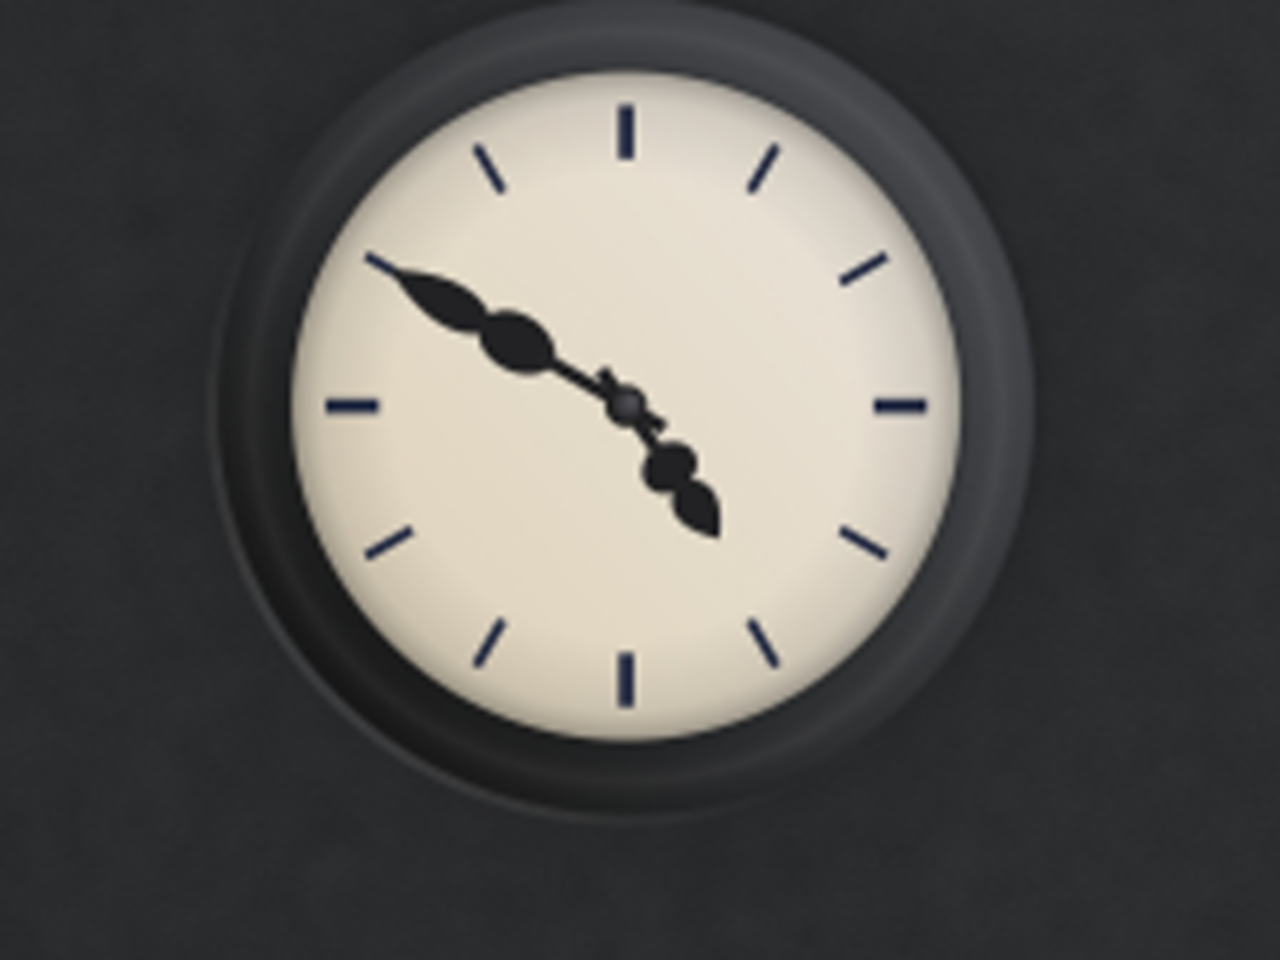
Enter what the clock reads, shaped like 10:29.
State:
4:50
